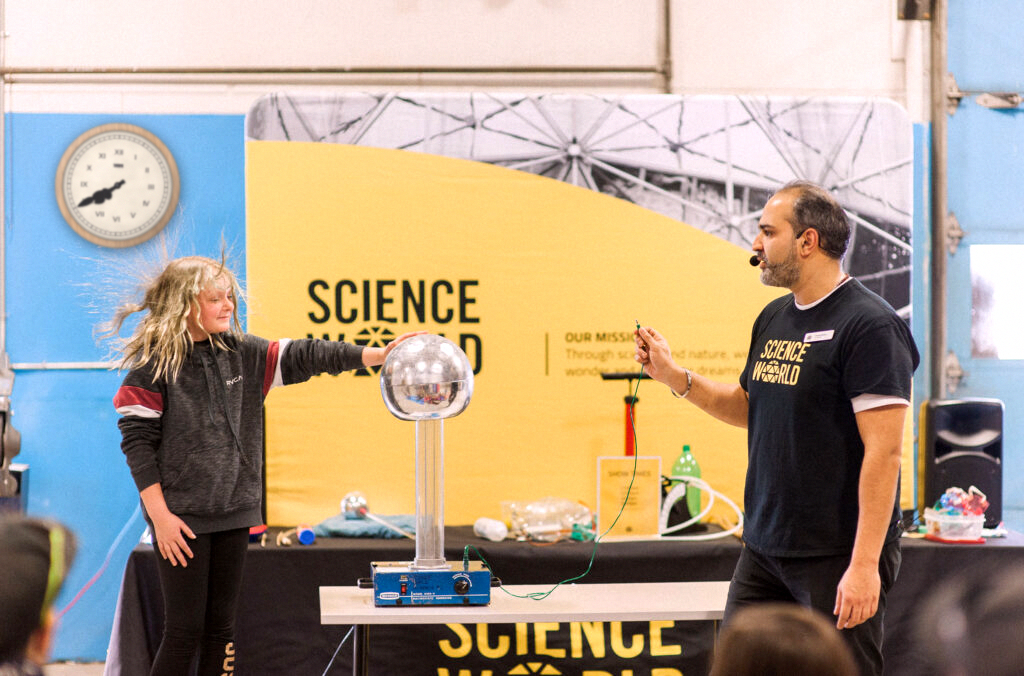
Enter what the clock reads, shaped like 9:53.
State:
7:40
